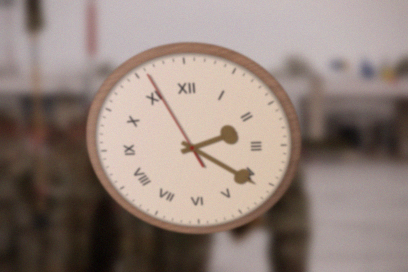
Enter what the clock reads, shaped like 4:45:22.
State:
2:20:56
